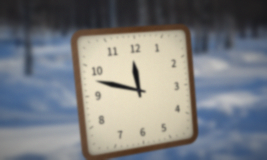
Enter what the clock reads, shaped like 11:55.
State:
11:48
